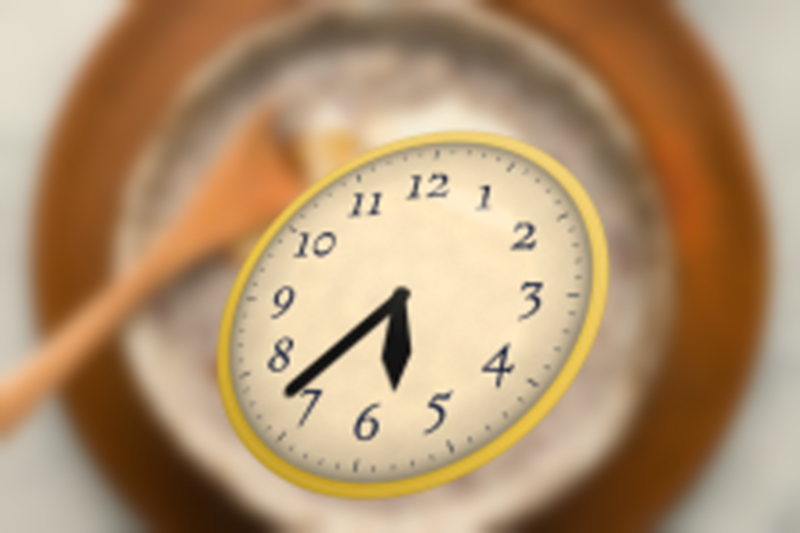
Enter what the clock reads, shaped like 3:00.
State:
5:37
